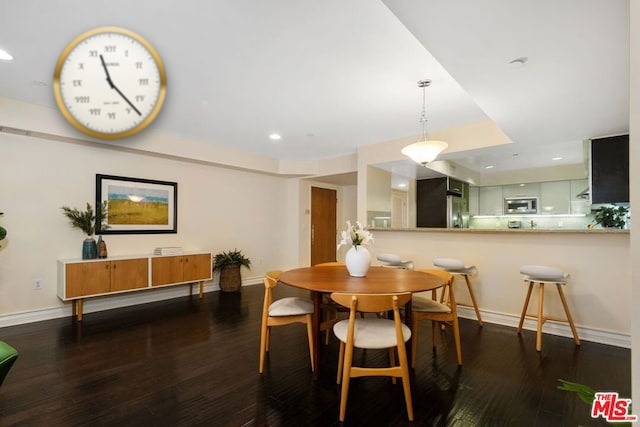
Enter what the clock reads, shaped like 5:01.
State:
11:23
